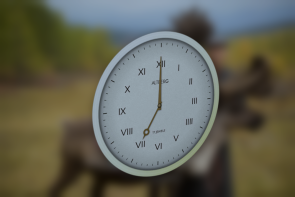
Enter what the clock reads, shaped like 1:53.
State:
7:00
